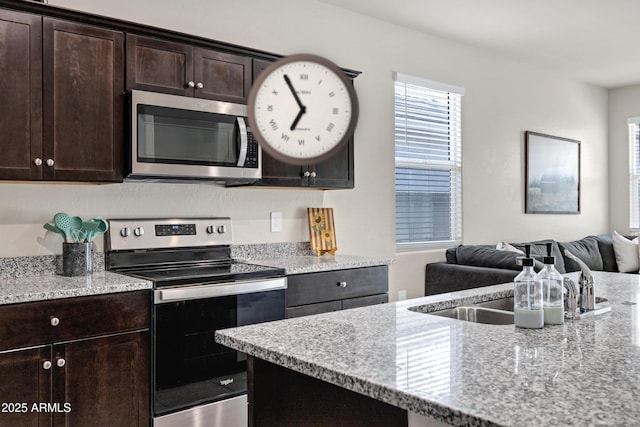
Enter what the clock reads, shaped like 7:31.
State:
6:55
